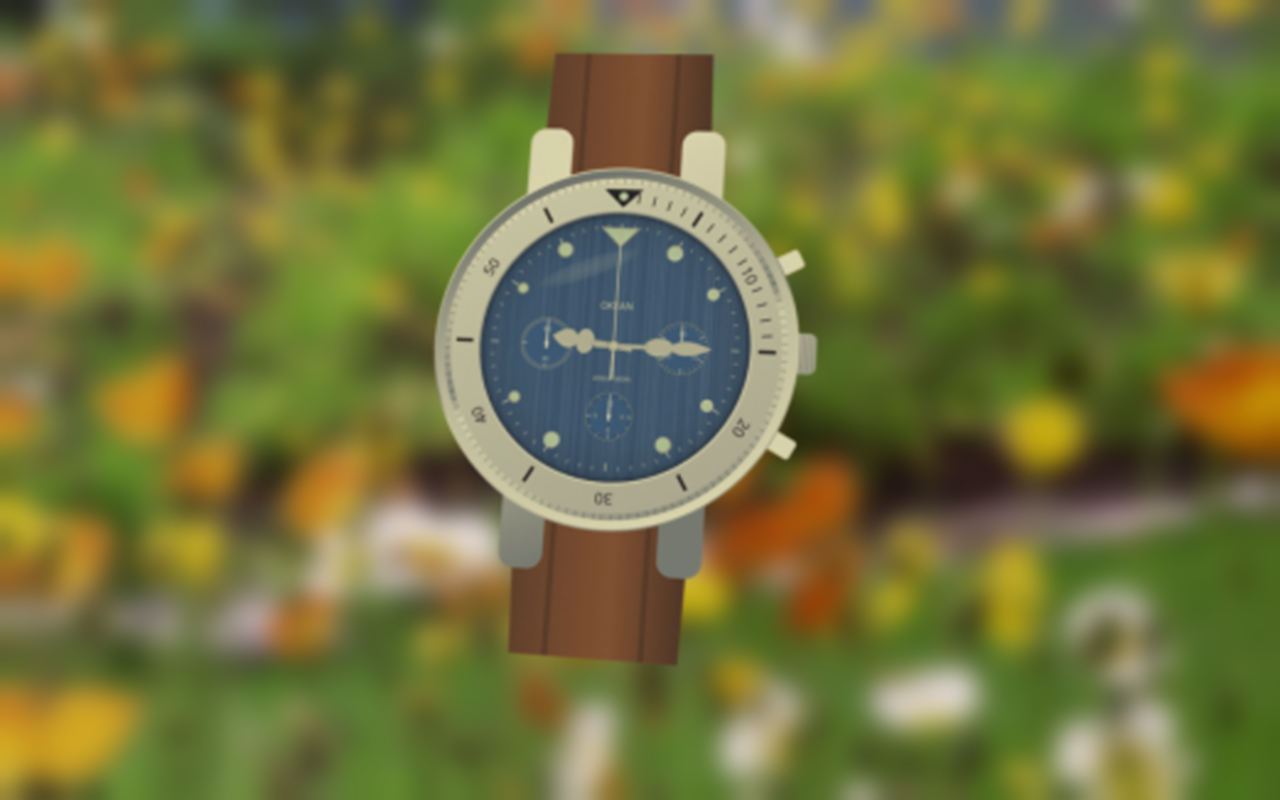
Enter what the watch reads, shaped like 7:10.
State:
9:15
